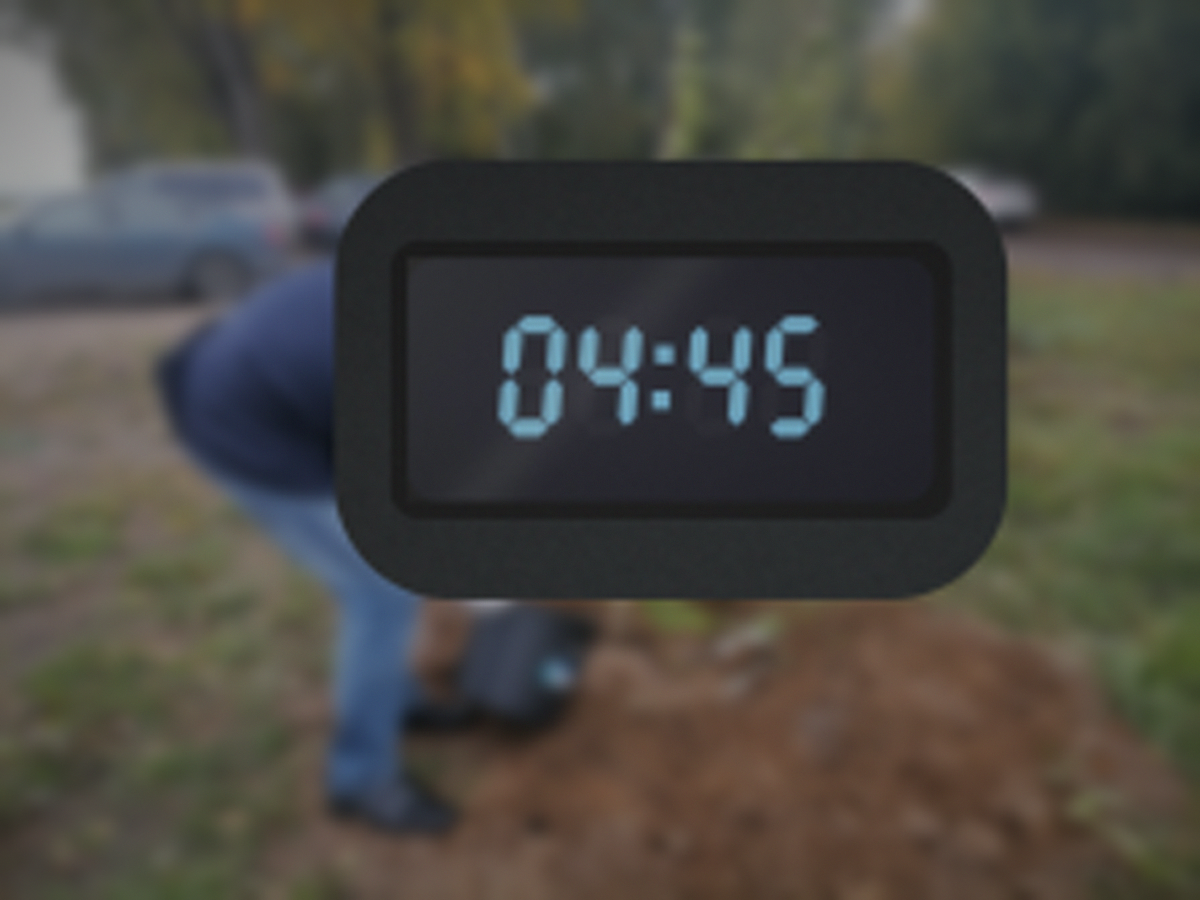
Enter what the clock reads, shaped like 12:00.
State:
4:45
